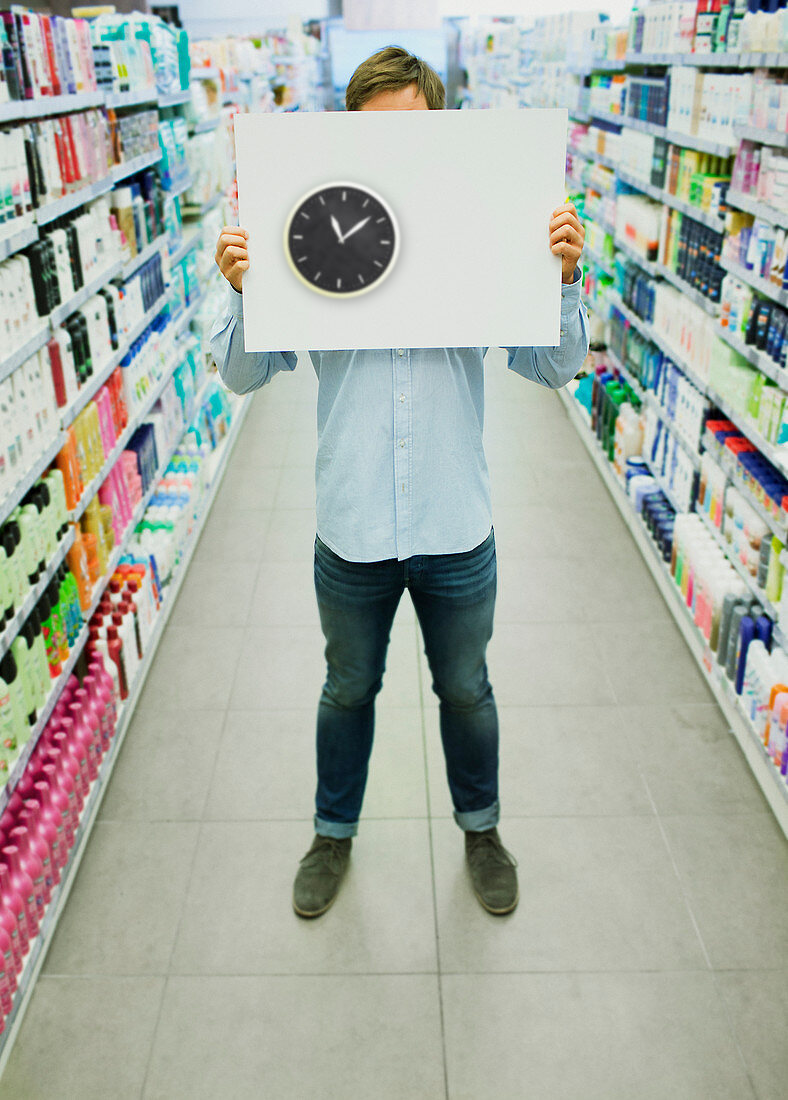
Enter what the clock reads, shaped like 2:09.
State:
11:08
